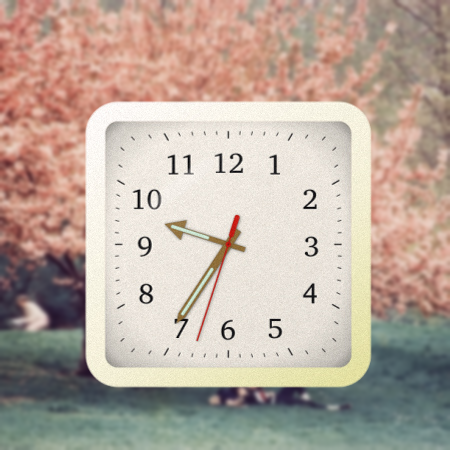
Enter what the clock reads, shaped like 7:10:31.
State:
9:35:33
